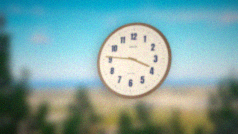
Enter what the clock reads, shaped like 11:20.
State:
3:46
